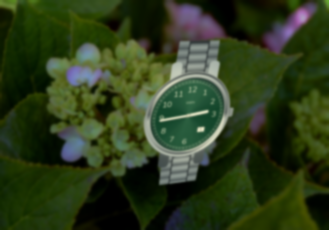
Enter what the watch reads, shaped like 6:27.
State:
2:44
